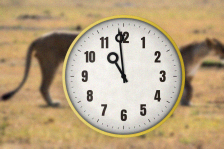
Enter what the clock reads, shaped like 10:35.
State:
10:59
